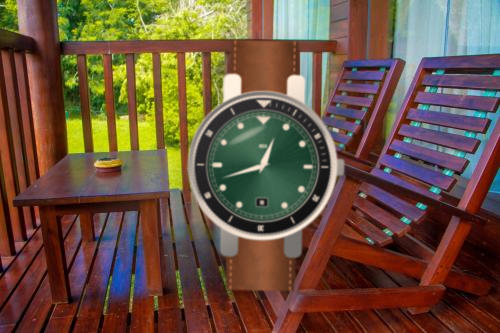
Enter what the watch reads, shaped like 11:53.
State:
12:42
